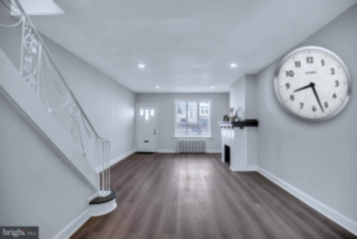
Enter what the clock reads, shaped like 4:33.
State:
8:27
